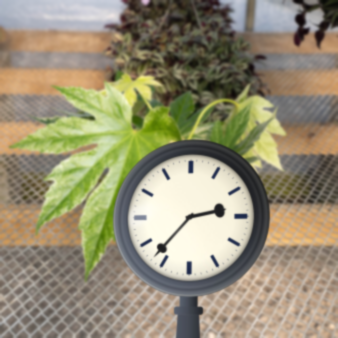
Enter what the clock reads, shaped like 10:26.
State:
2:37
